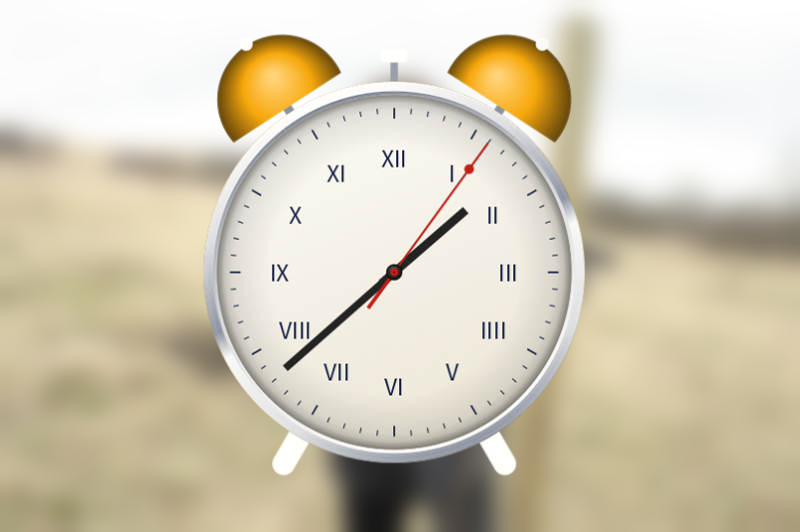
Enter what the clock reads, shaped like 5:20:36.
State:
1:38:06
